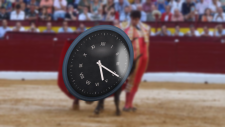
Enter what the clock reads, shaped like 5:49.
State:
5:20
